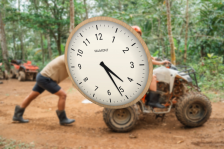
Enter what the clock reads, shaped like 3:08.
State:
4:26
